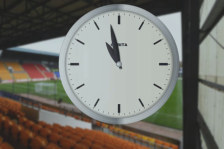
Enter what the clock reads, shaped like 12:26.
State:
10:58
